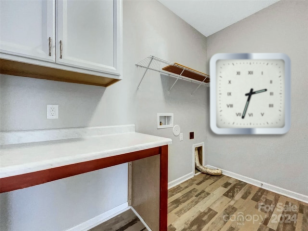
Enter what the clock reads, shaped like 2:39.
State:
2:33
